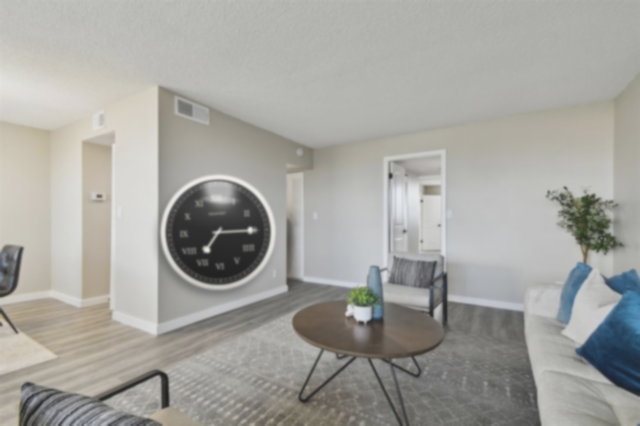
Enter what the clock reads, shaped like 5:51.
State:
7:15
